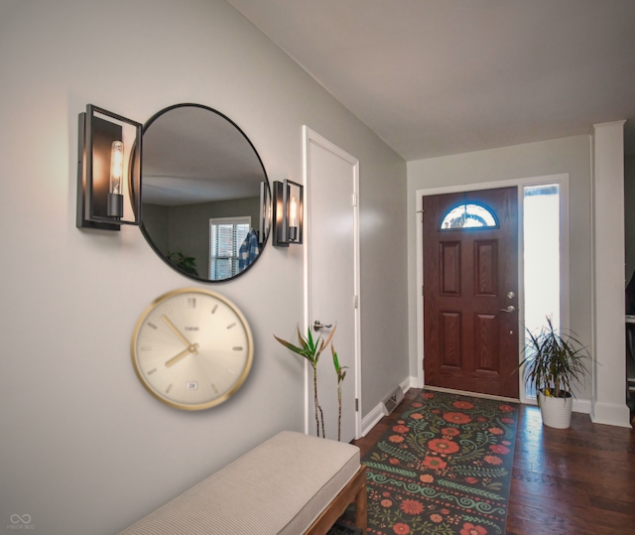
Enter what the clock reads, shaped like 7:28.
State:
7:53
